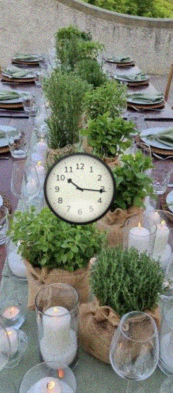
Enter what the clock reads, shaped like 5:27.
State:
10:16
